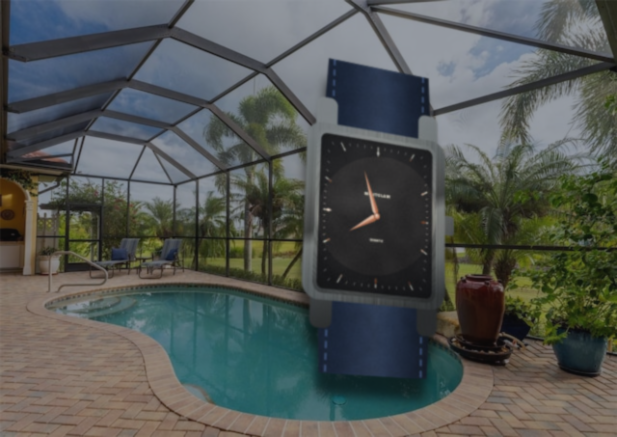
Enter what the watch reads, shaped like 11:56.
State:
7:57
